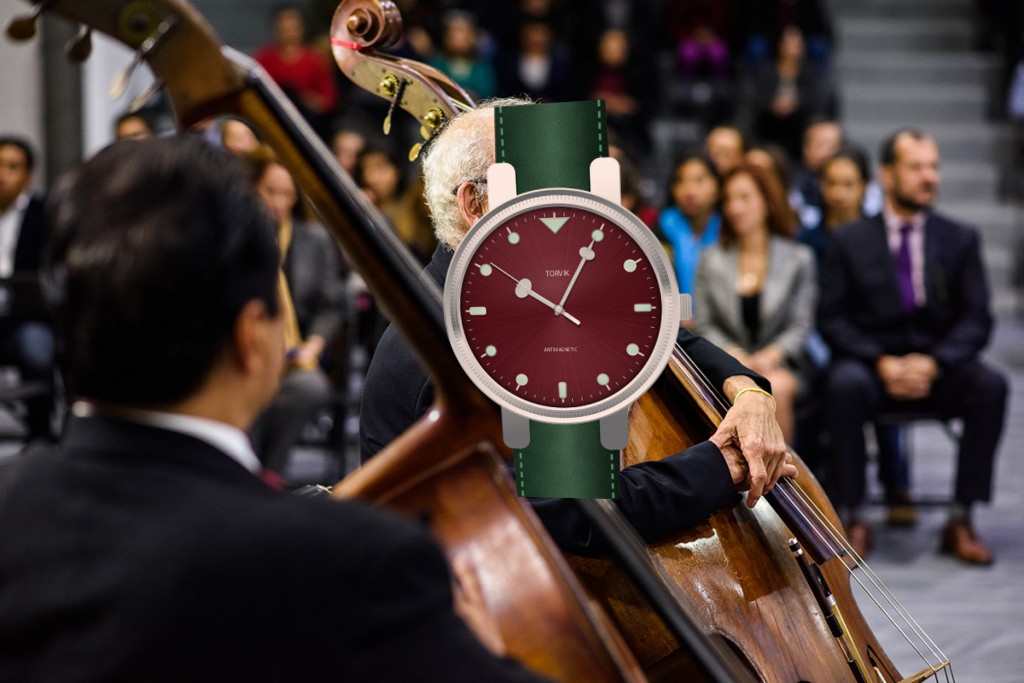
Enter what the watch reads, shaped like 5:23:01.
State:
10:04:51
